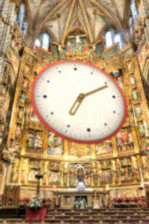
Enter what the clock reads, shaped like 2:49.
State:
7:11
